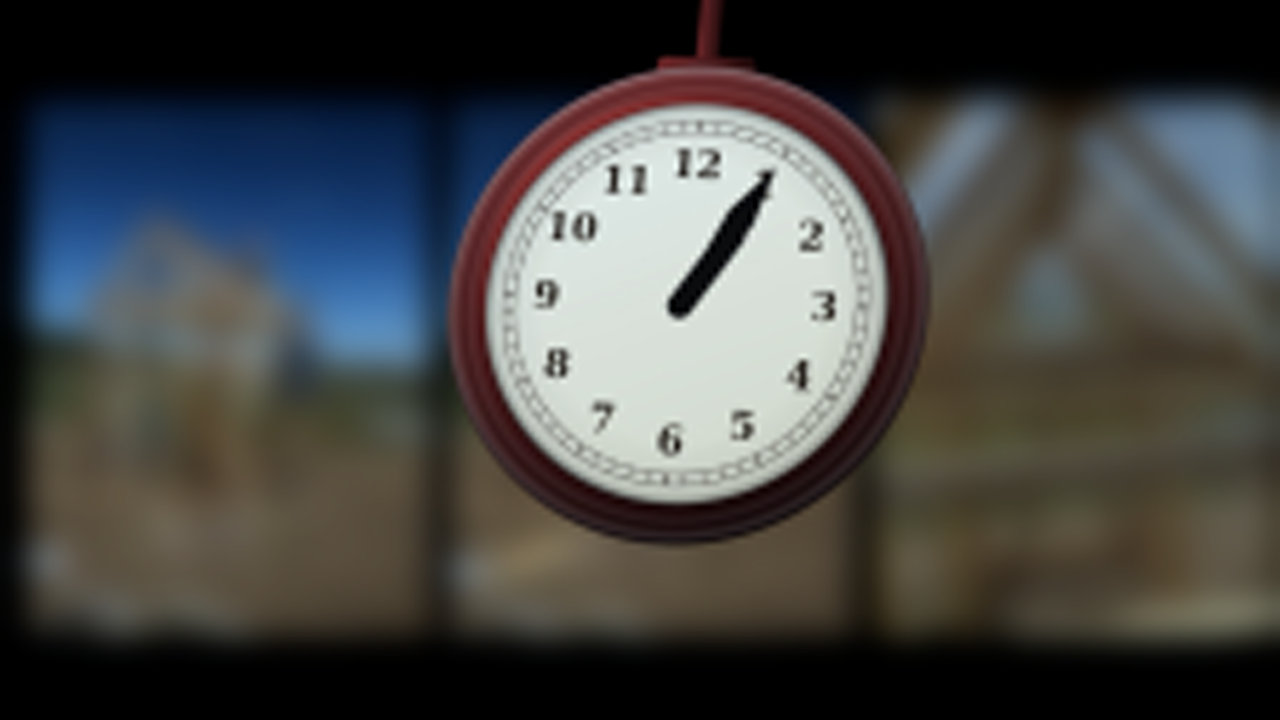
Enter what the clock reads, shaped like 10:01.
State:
1:05
